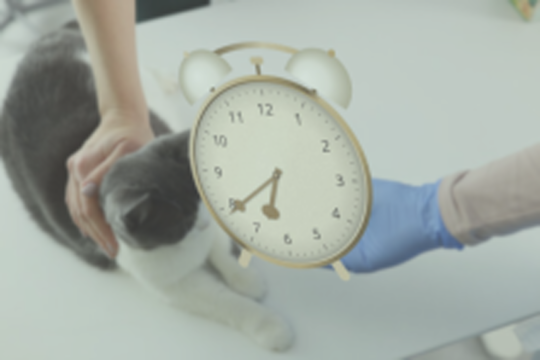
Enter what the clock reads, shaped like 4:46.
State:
6:39
